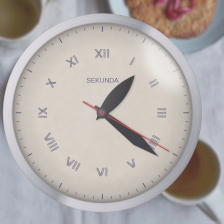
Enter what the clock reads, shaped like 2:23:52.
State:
1:21:20
